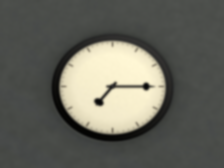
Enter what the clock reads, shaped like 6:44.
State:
7:15
